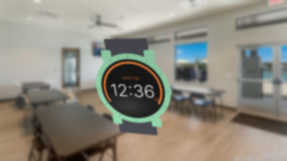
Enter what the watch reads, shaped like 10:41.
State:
12:36
